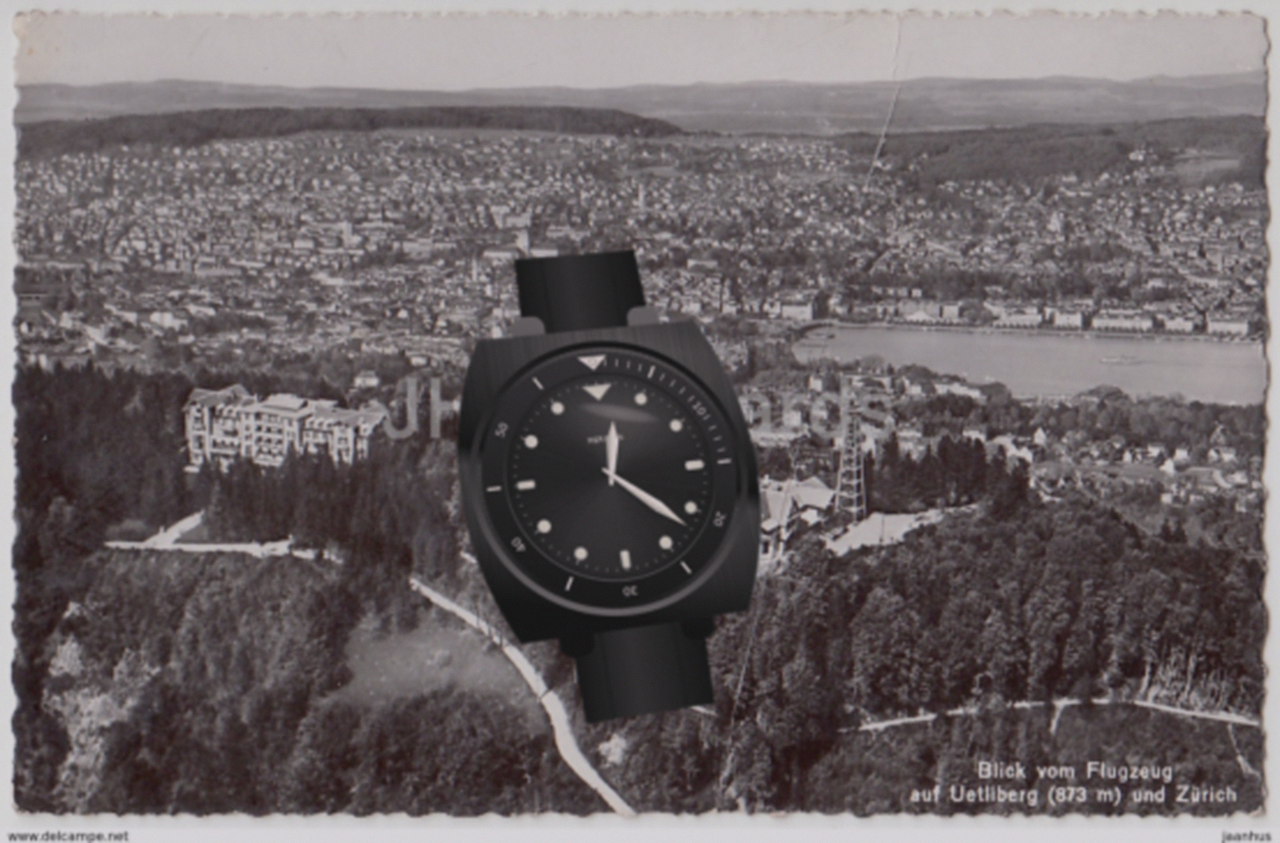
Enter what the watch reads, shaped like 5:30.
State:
12:22
